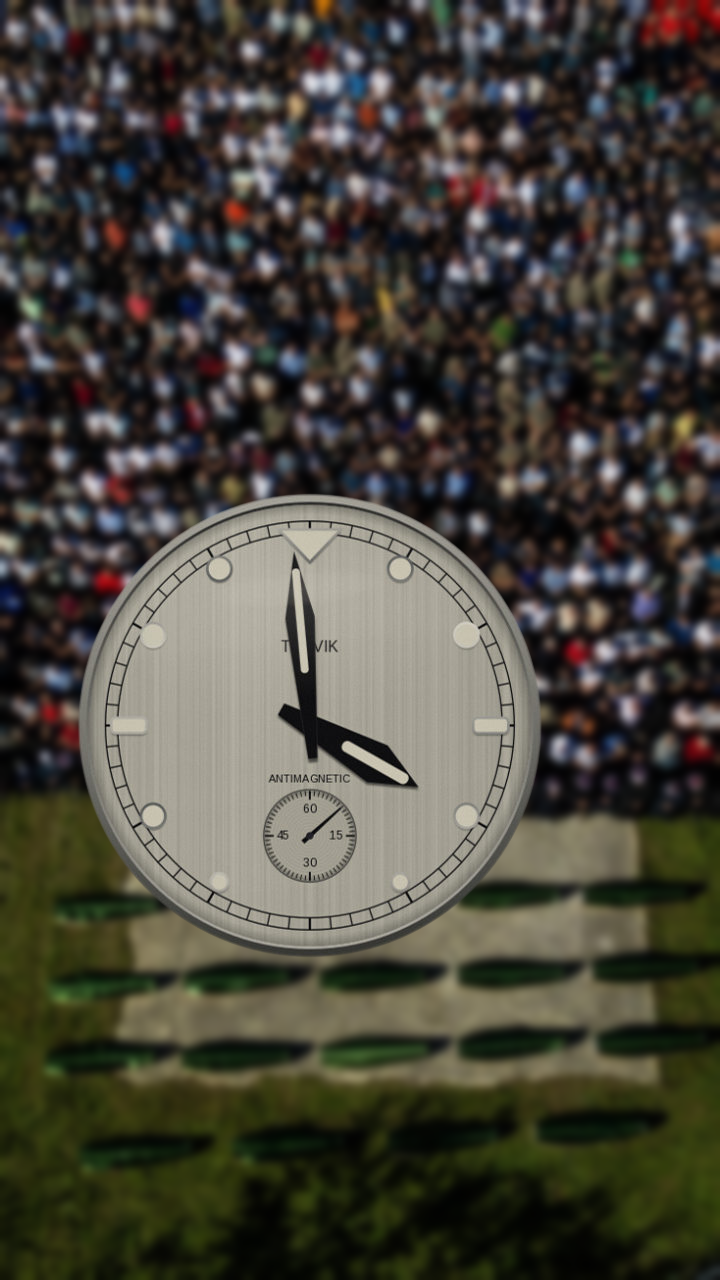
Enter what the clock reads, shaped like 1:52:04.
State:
3:59:08
